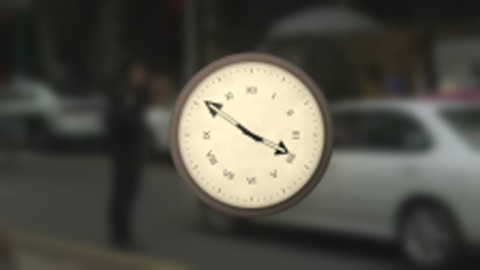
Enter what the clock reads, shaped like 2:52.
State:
3:51
